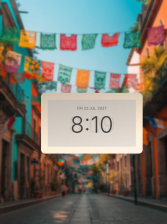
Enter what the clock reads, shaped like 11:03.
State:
8:10
